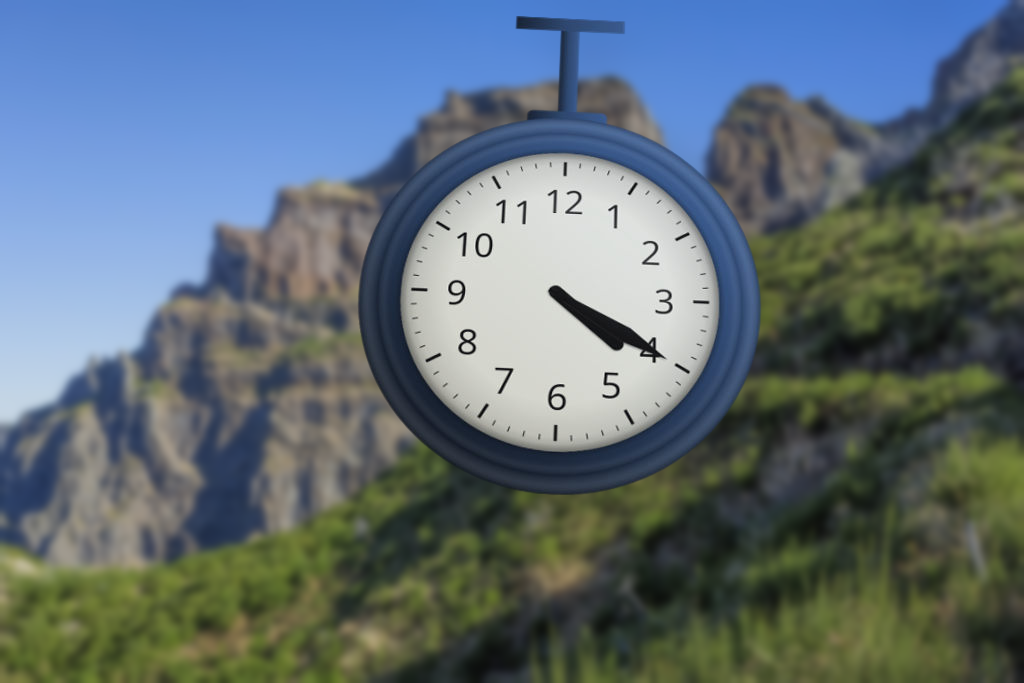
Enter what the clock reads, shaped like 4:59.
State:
4:20
